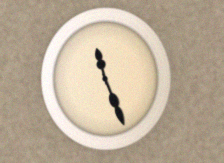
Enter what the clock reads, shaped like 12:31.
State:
11:26
